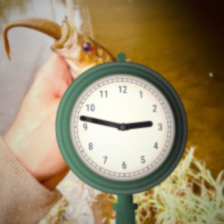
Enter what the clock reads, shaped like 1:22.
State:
2:47
